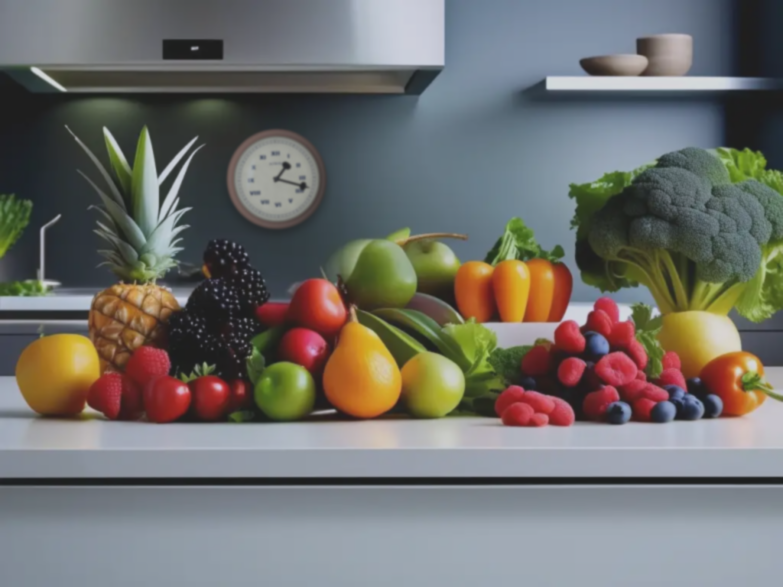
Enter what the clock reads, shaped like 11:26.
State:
1:18
